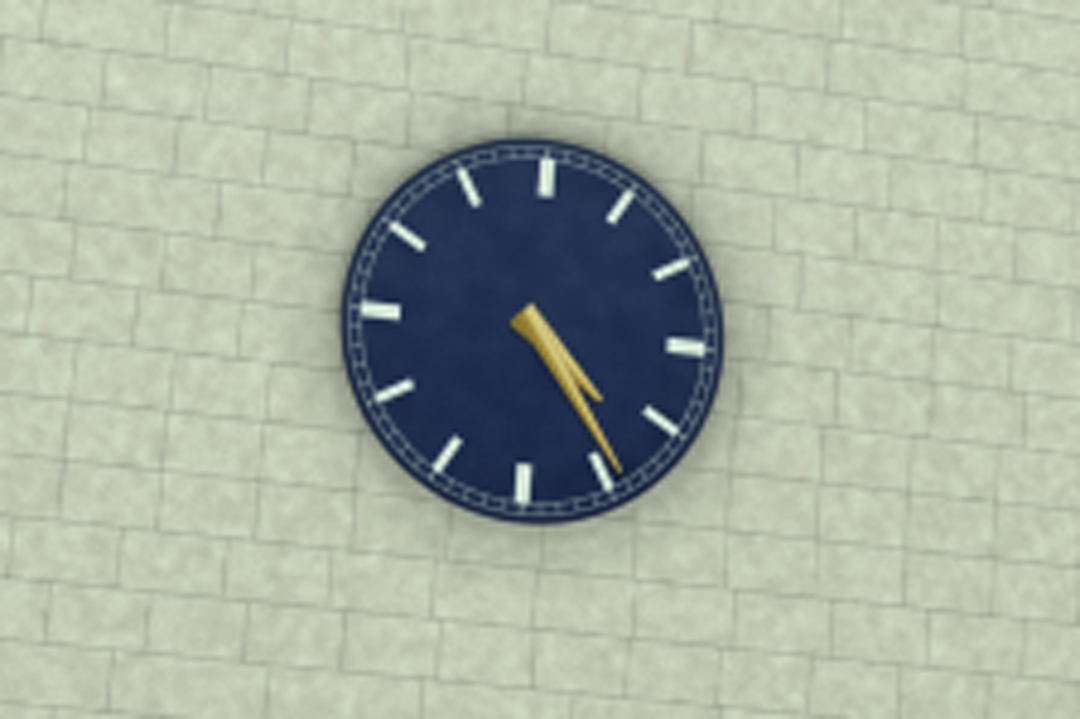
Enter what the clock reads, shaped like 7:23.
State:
4:24
